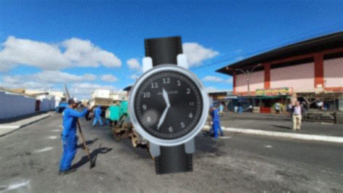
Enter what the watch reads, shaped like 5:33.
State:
11:35
